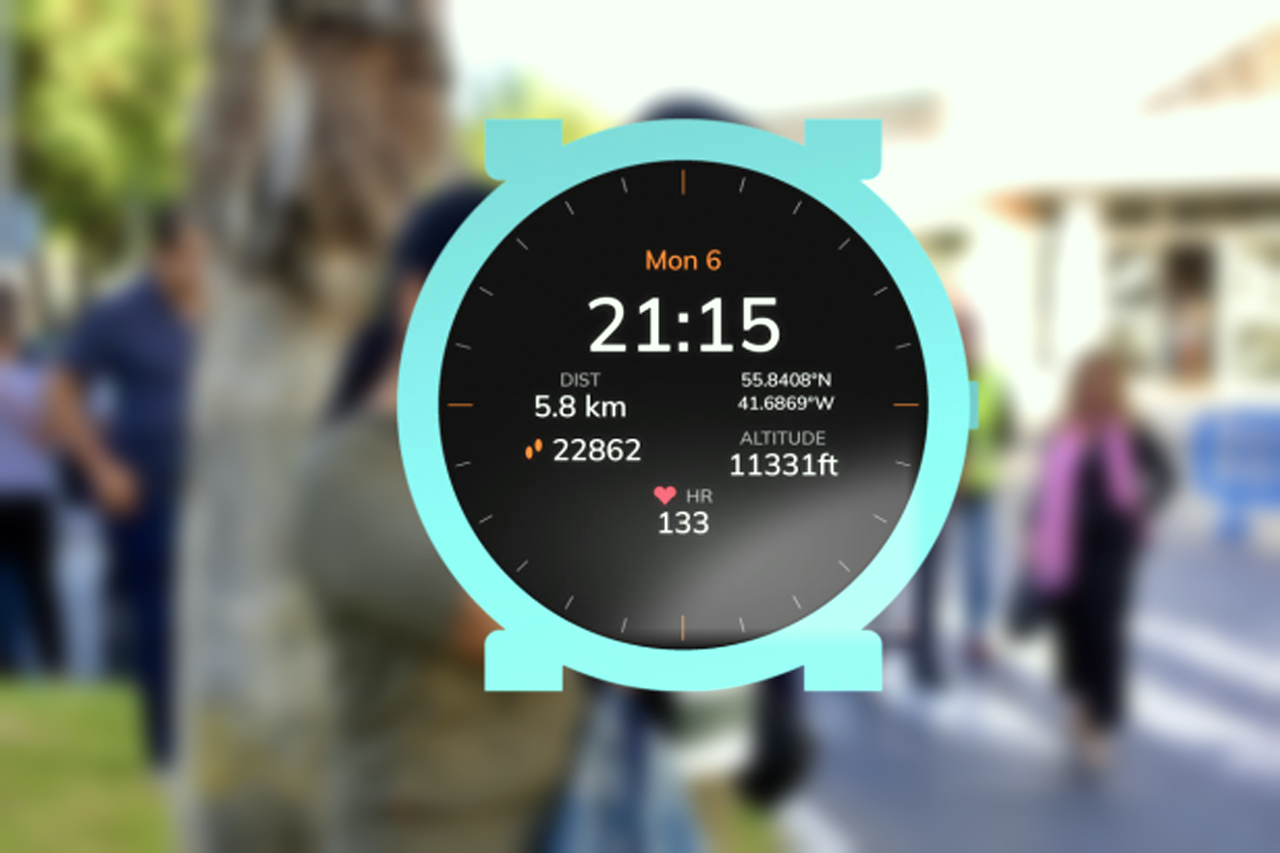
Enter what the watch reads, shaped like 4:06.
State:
21:15
